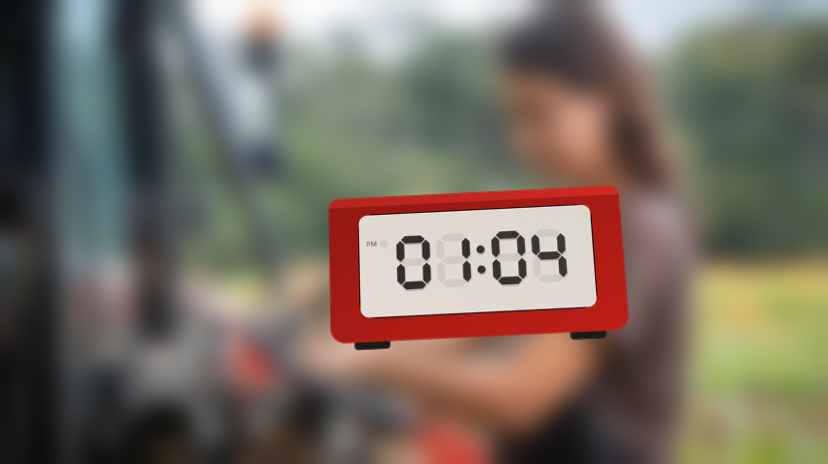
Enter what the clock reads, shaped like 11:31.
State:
1:04
